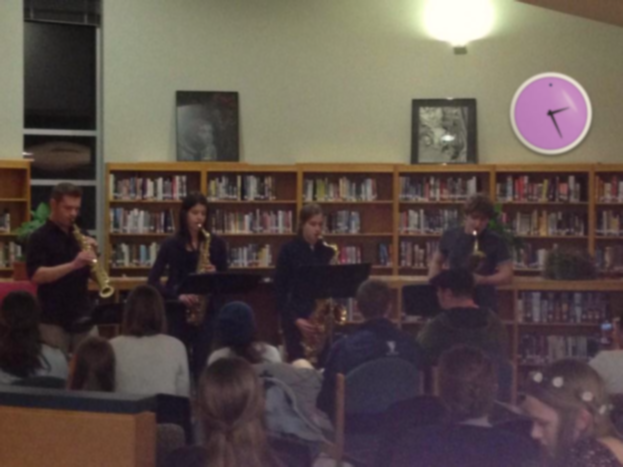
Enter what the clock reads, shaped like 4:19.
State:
2:26
